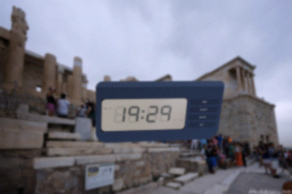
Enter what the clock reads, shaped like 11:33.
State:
19:29
